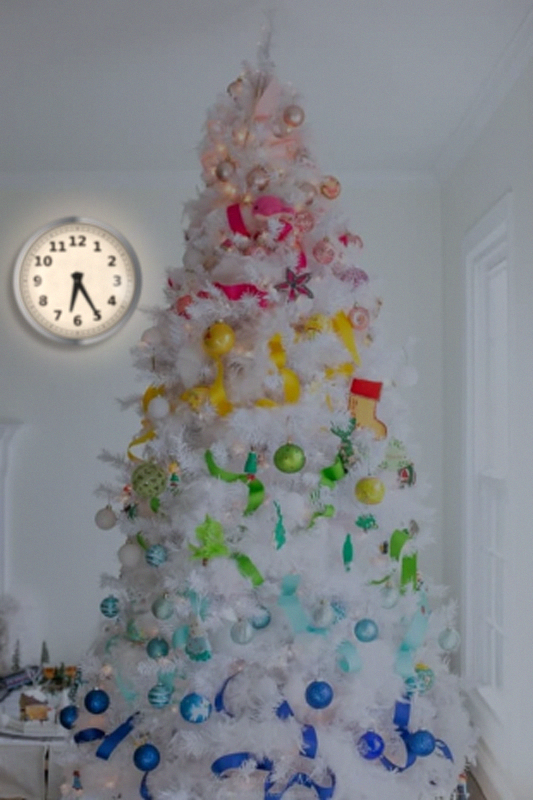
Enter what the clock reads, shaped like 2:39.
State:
6:25
